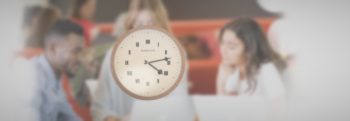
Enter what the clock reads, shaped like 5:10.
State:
4:13
